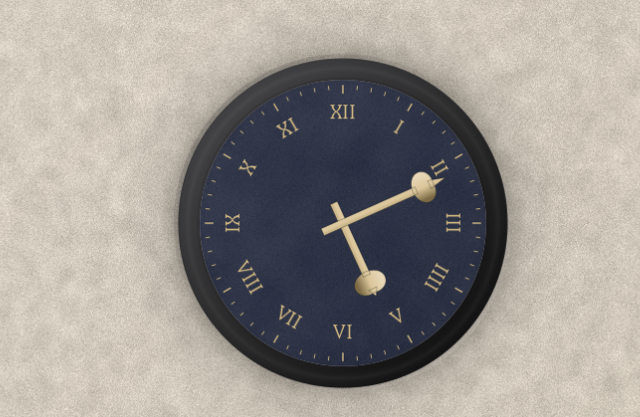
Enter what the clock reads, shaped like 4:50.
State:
5:11
